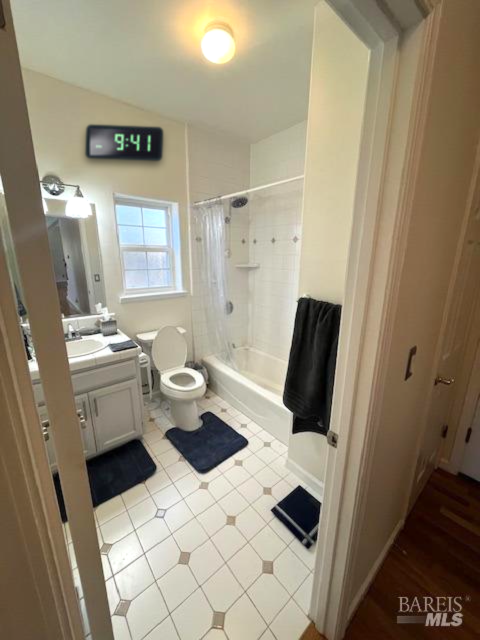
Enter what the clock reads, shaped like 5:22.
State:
9:41
